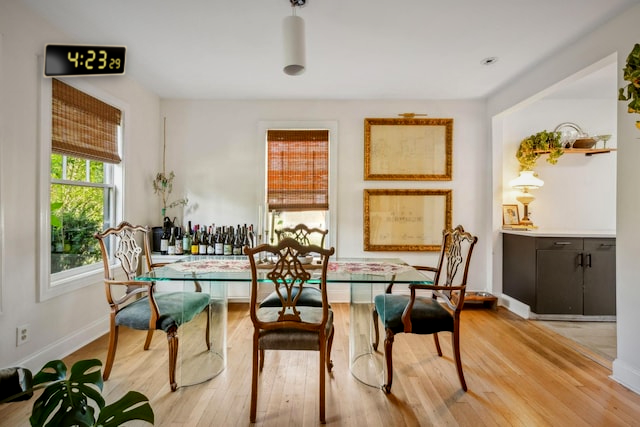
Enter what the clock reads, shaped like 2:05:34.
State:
4:23:29
